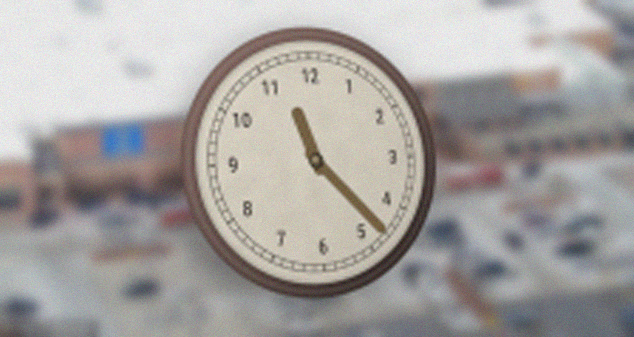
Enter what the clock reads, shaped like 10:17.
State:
11:23
